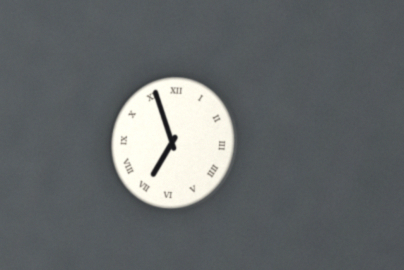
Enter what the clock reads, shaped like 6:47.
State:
6:56
